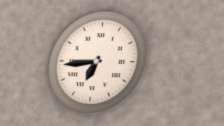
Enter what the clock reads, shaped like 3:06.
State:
6:44
